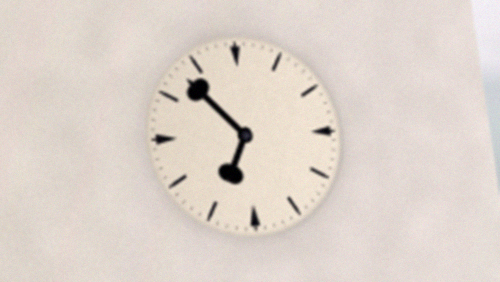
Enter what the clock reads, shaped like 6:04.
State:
6:53
